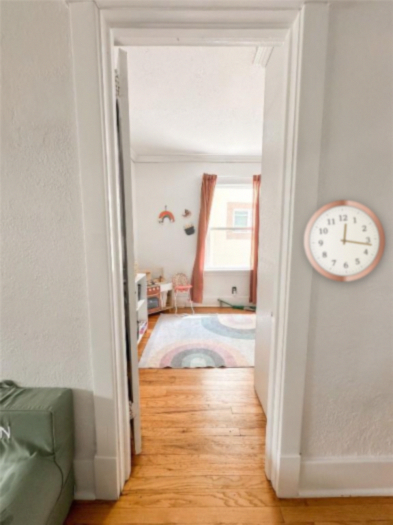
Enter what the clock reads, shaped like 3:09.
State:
12:17
